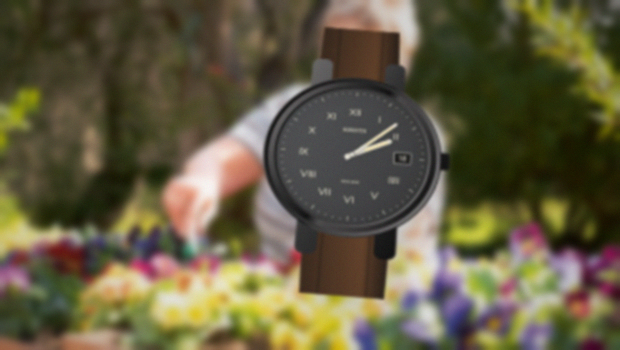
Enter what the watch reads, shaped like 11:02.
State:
2:08
